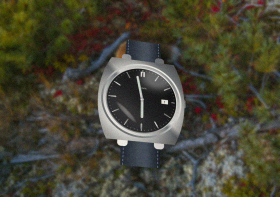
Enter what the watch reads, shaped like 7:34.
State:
5:58
